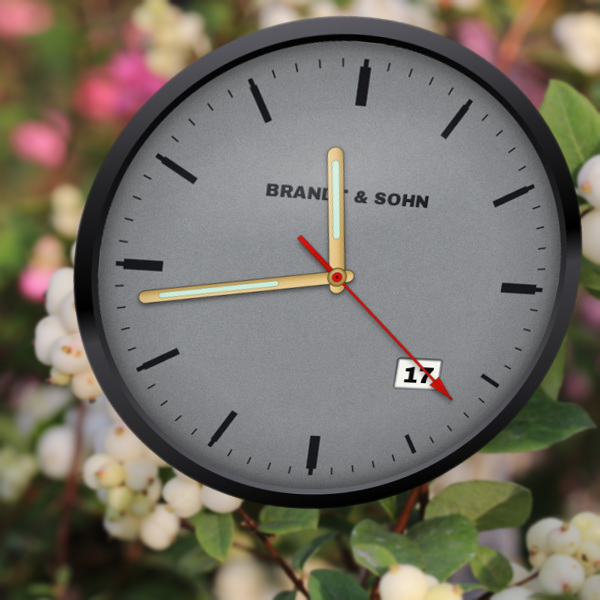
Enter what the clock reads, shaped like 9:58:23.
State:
11:43:22
